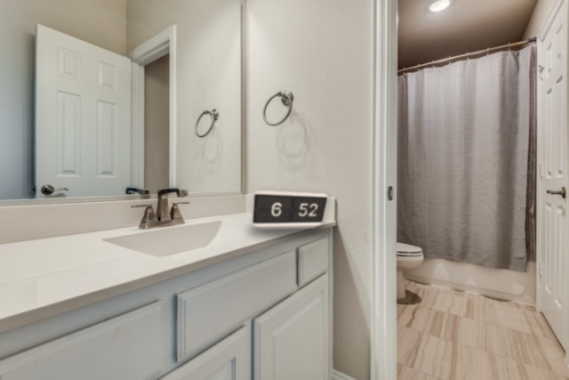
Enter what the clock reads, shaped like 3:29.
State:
6:52
